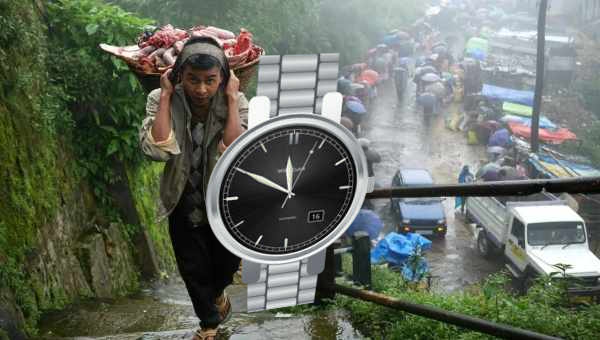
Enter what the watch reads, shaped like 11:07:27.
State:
11:50:04
